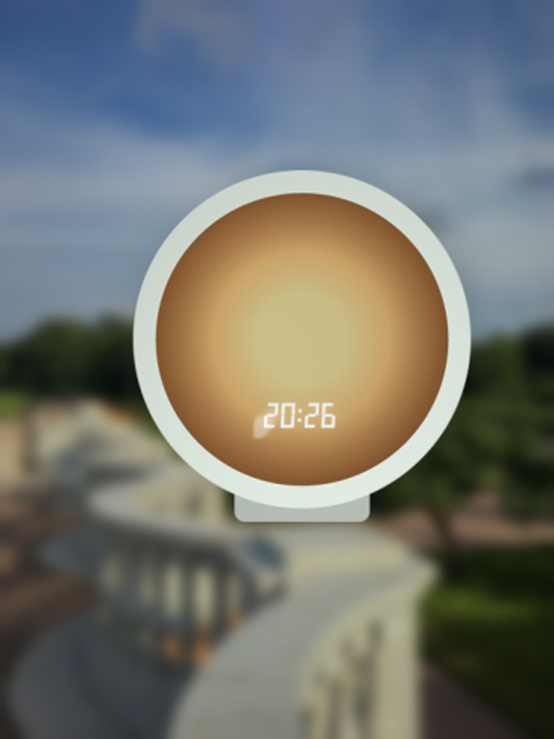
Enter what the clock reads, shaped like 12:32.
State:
20:26
